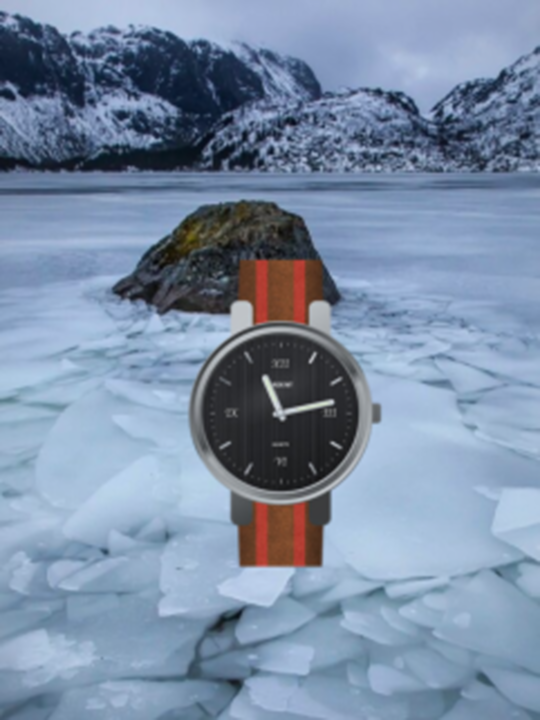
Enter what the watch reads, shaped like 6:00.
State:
11:13
